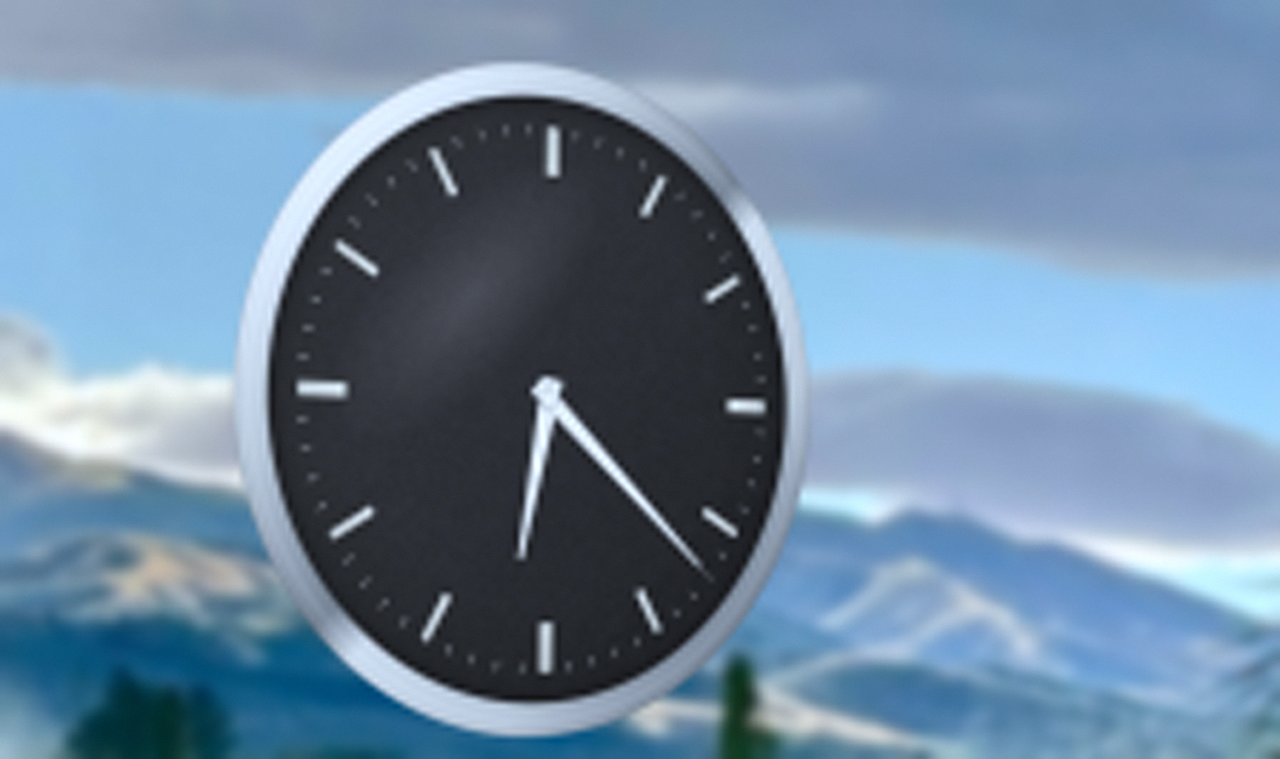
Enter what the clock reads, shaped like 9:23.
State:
6:22
